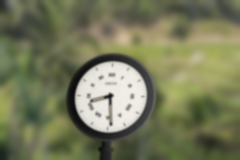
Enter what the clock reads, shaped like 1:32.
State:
8:29
